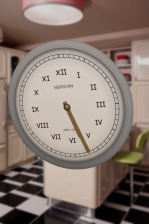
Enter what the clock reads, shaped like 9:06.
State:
5:27
